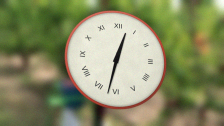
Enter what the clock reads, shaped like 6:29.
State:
12:32
